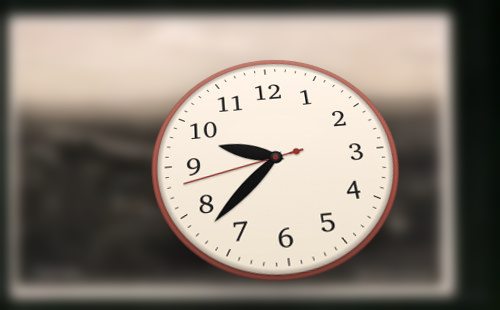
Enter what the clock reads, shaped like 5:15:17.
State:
9:37:43
